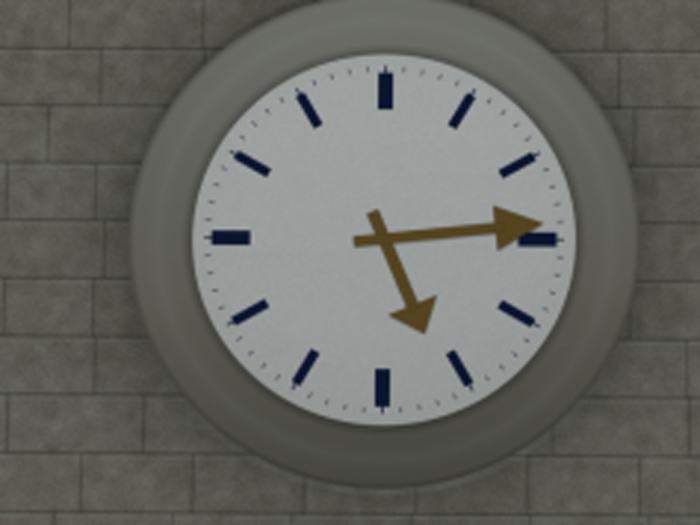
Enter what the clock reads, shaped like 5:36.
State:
5:14
